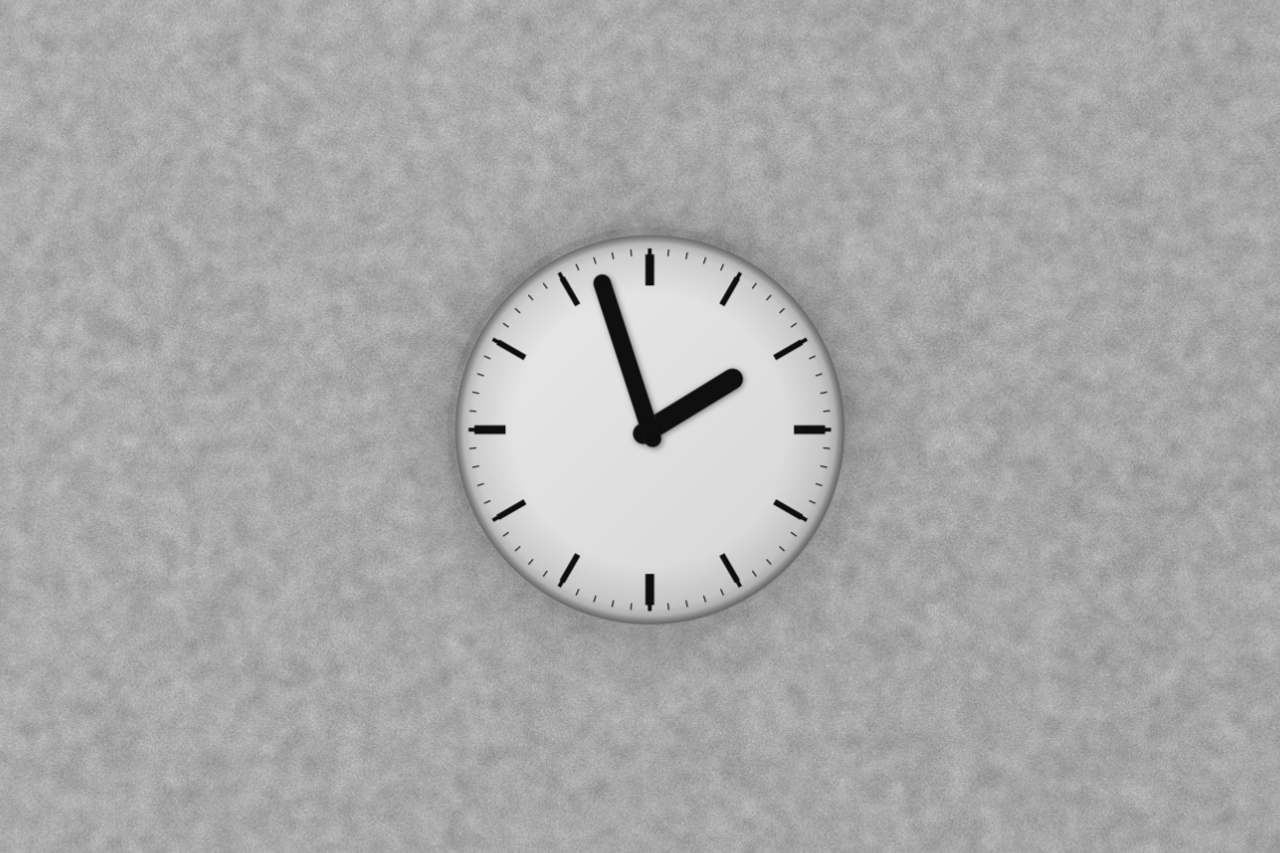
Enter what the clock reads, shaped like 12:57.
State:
1:57
